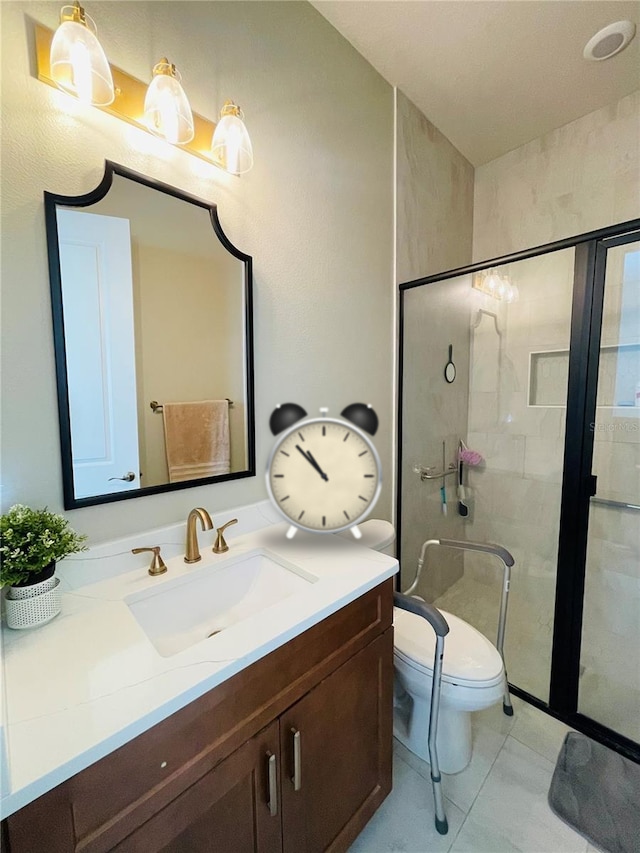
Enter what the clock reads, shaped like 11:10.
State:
10:53
